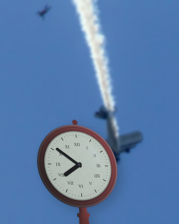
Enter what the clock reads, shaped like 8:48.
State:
7:51
